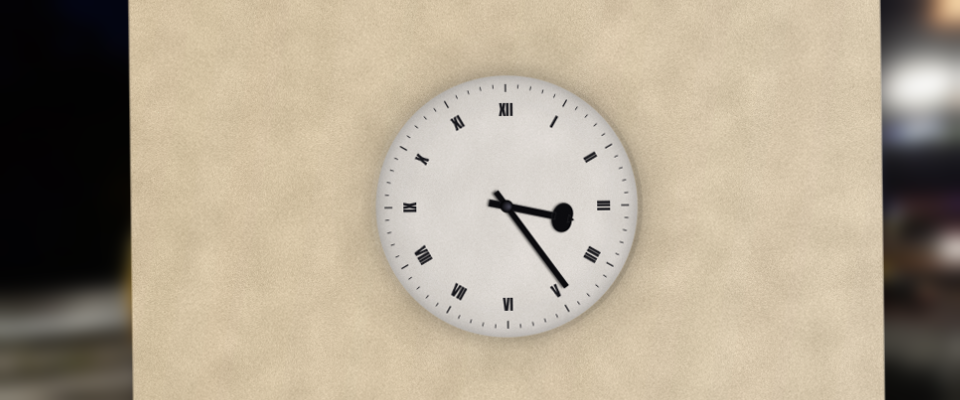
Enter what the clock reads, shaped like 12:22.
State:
3:24
